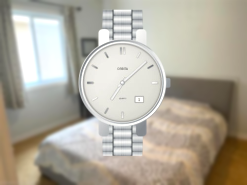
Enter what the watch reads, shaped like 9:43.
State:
7:08
